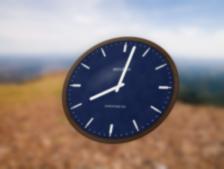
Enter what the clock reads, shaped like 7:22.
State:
8:02
